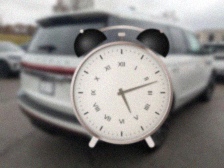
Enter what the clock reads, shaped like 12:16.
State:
5:12
